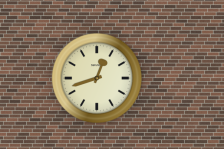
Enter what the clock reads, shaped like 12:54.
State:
12:42
